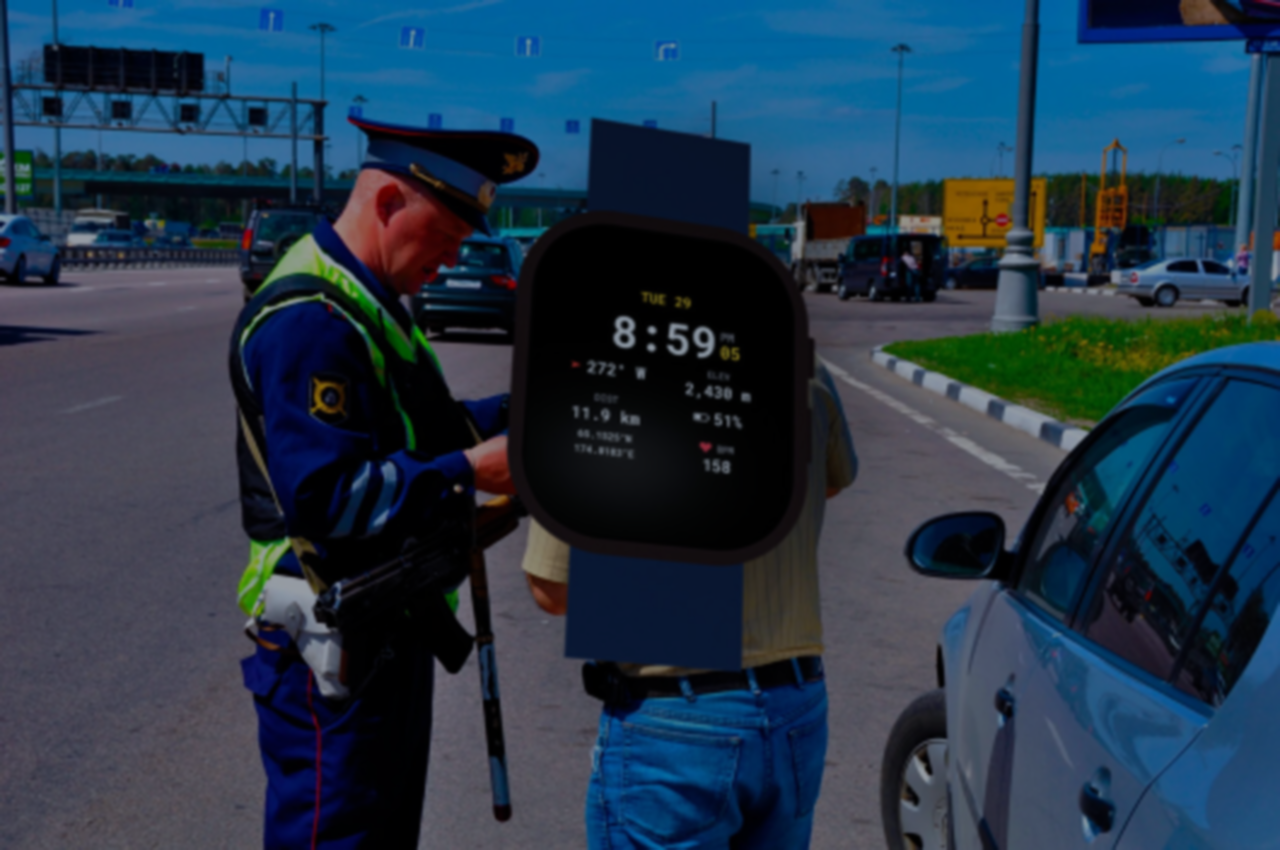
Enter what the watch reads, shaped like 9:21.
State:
8:59
